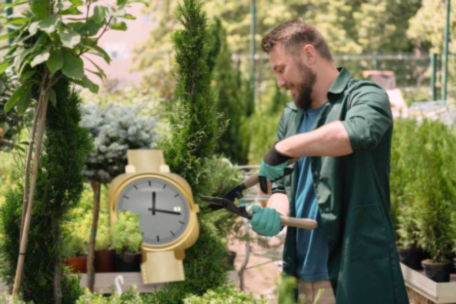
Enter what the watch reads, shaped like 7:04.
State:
12:17
